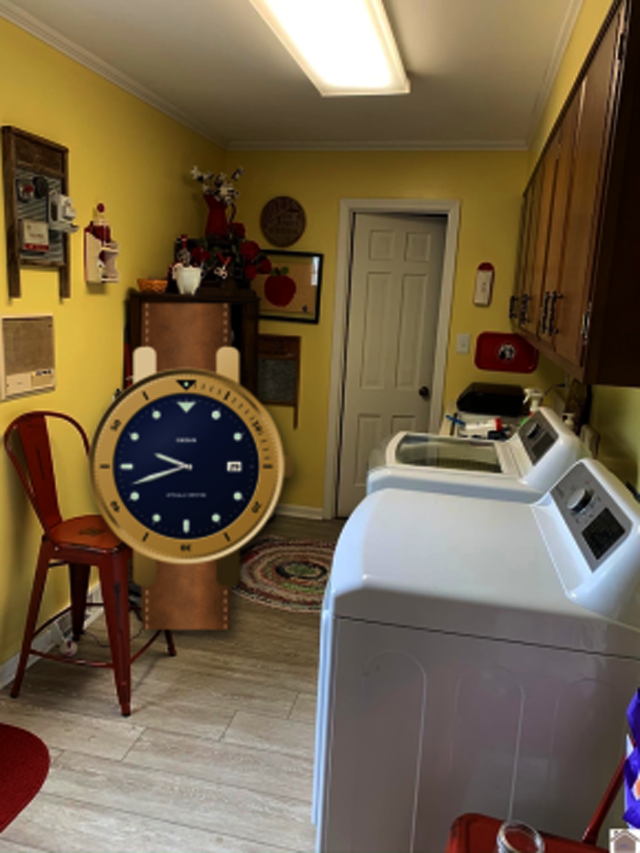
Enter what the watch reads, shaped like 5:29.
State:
9:42
